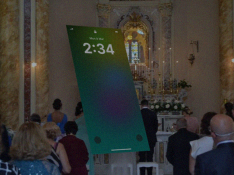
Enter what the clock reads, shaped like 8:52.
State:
2:34
